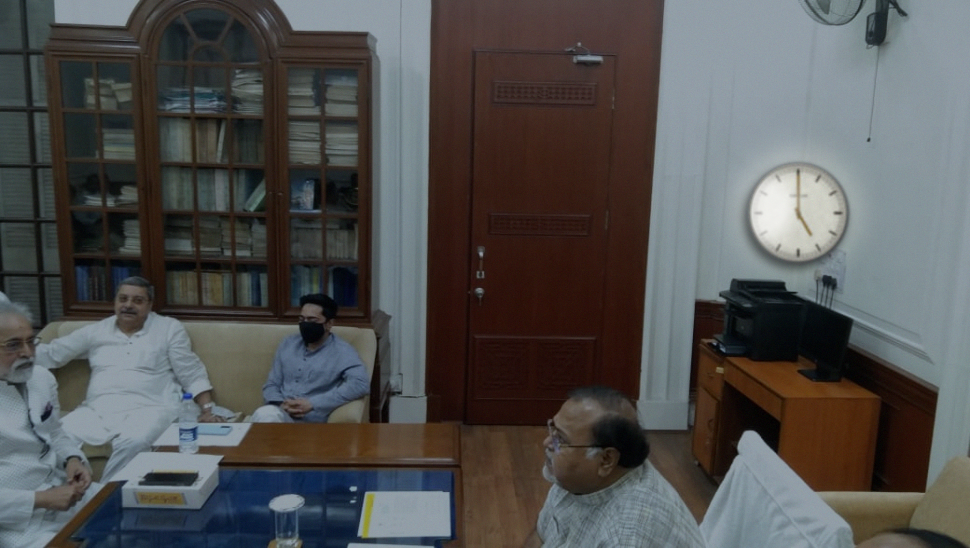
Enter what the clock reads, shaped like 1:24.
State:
5:00
